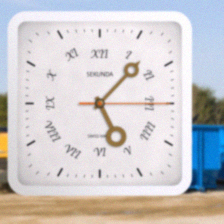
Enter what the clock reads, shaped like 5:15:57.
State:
5:07:15
